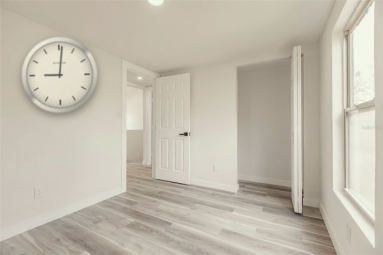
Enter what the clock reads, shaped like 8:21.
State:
9:01
